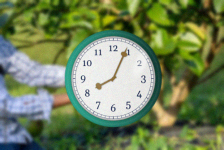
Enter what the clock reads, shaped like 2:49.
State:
8:04
